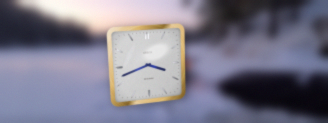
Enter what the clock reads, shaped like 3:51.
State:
3:42
